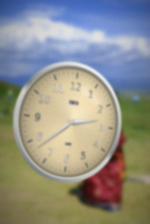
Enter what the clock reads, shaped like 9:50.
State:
2:38
